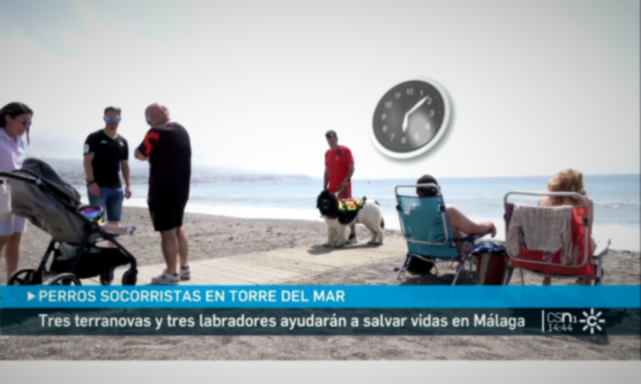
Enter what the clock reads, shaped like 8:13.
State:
6:08
